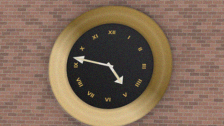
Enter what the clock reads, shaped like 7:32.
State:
4:47
